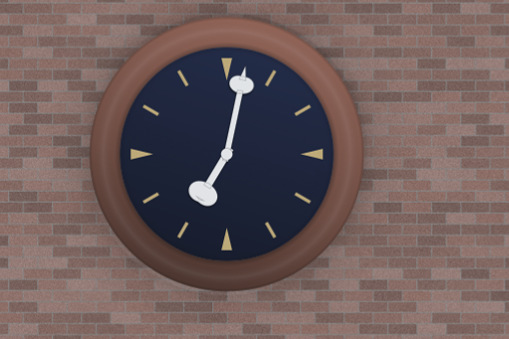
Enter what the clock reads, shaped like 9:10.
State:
7:02
